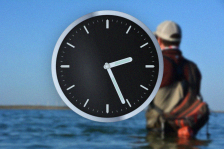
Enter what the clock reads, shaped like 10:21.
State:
2:26
